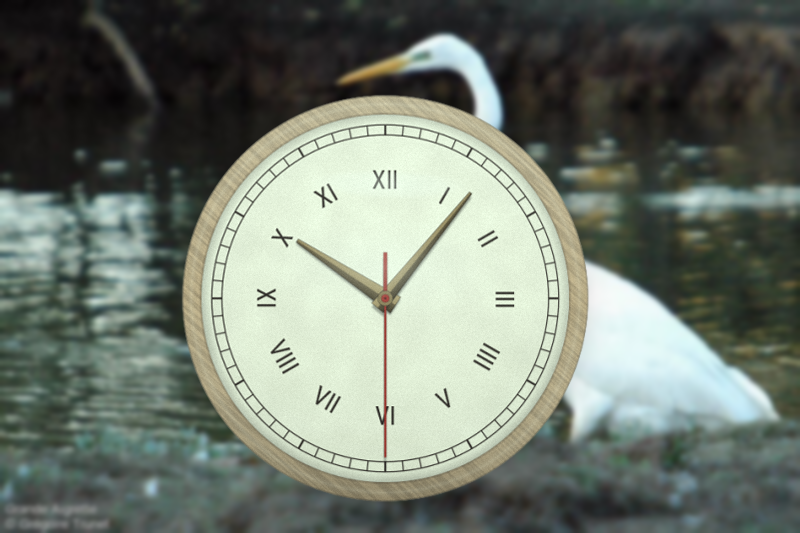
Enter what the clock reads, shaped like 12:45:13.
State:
10:06:30
